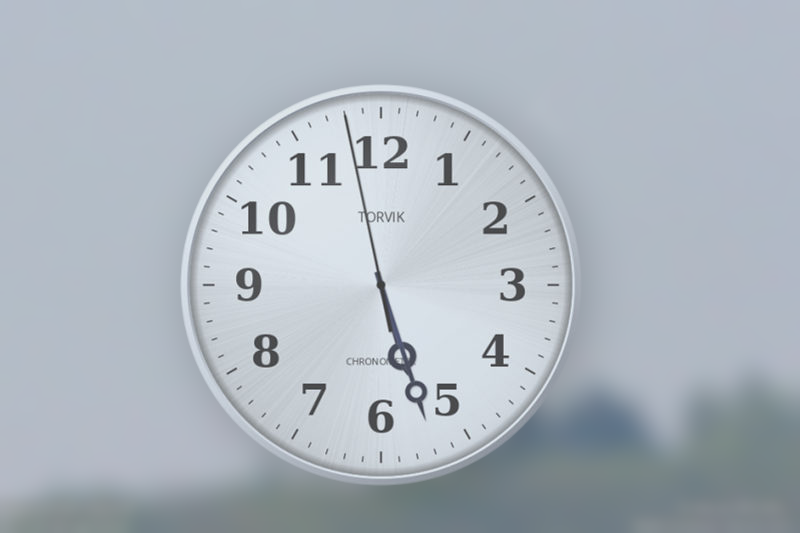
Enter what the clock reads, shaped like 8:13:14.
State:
5:26:58
